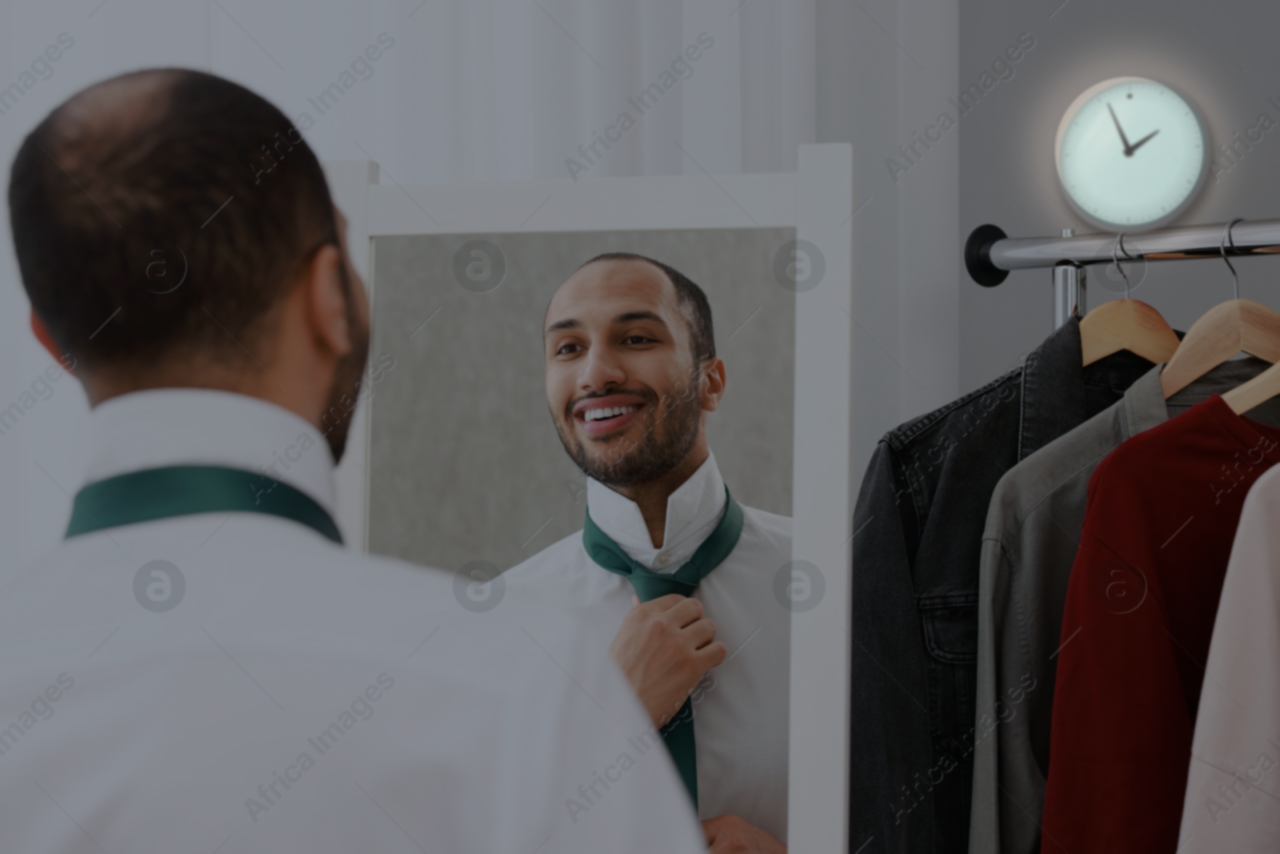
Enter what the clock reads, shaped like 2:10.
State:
1:56
